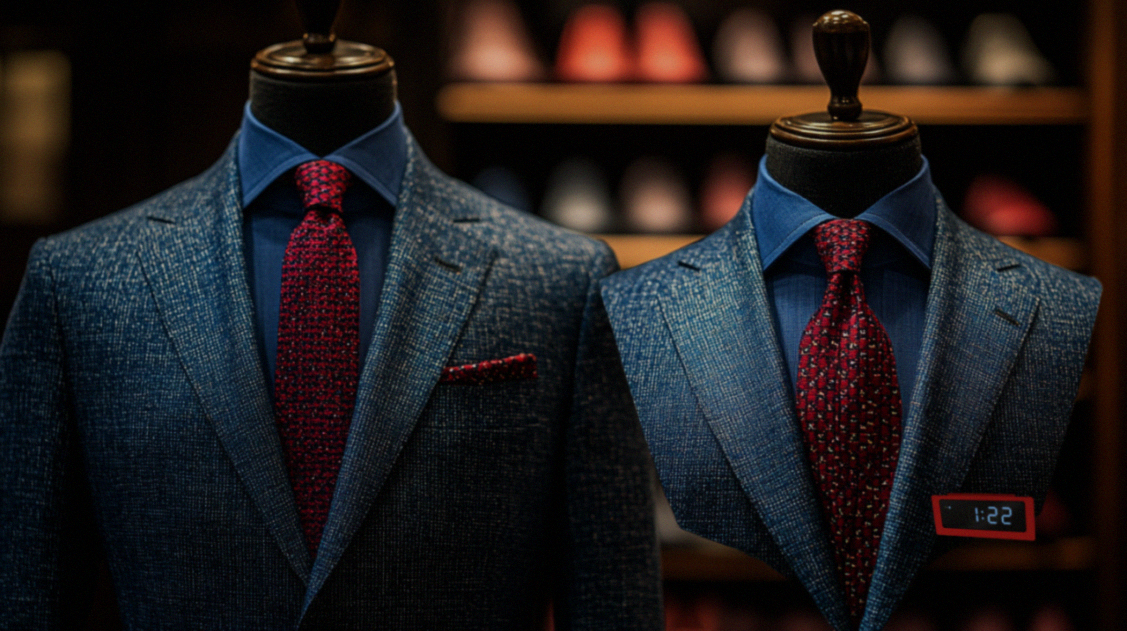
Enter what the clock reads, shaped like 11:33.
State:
1:22
